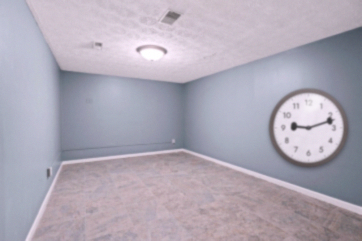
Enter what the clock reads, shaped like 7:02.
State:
9:12
